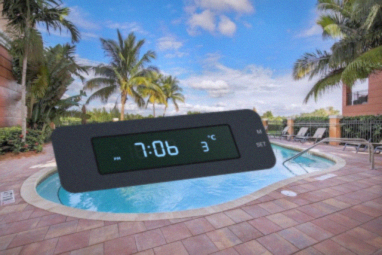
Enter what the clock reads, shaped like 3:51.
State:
7:06
